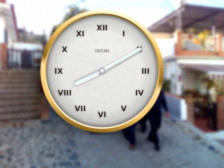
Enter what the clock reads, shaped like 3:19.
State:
8:10
